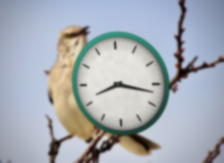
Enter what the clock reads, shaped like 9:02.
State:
8:17
